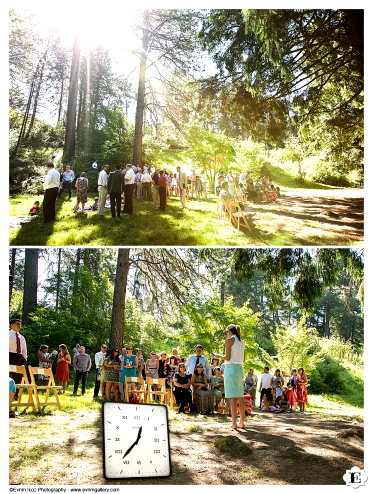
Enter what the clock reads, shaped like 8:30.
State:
12:37
